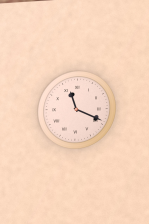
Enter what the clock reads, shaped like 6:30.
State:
11:19
